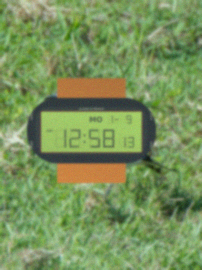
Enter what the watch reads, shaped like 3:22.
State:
12:58
